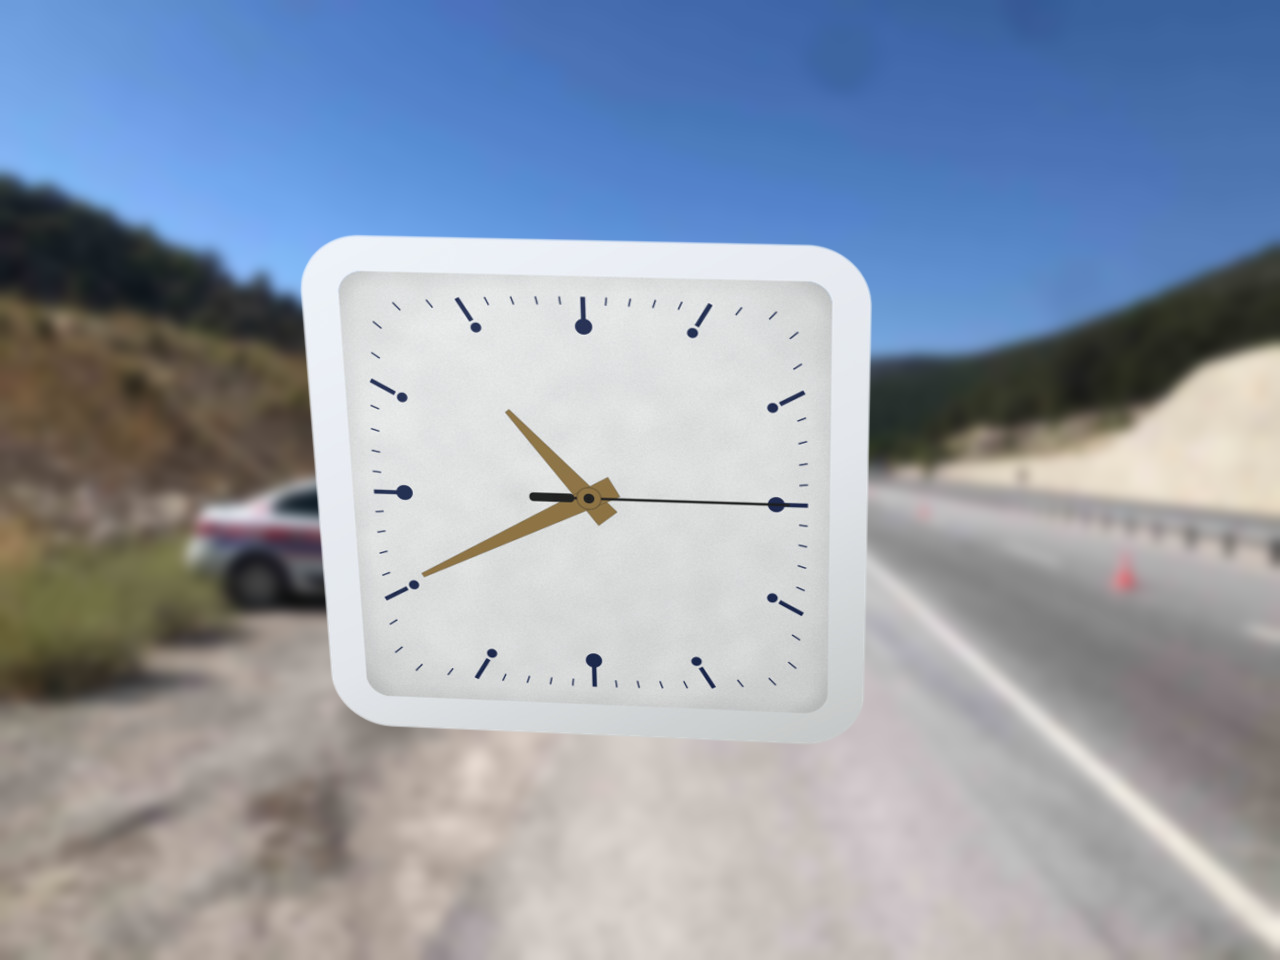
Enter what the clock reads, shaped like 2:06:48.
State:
10:40:15
